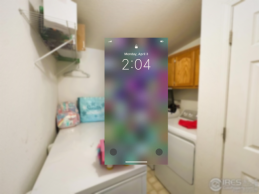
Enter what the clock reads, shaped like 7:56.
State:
2:04
